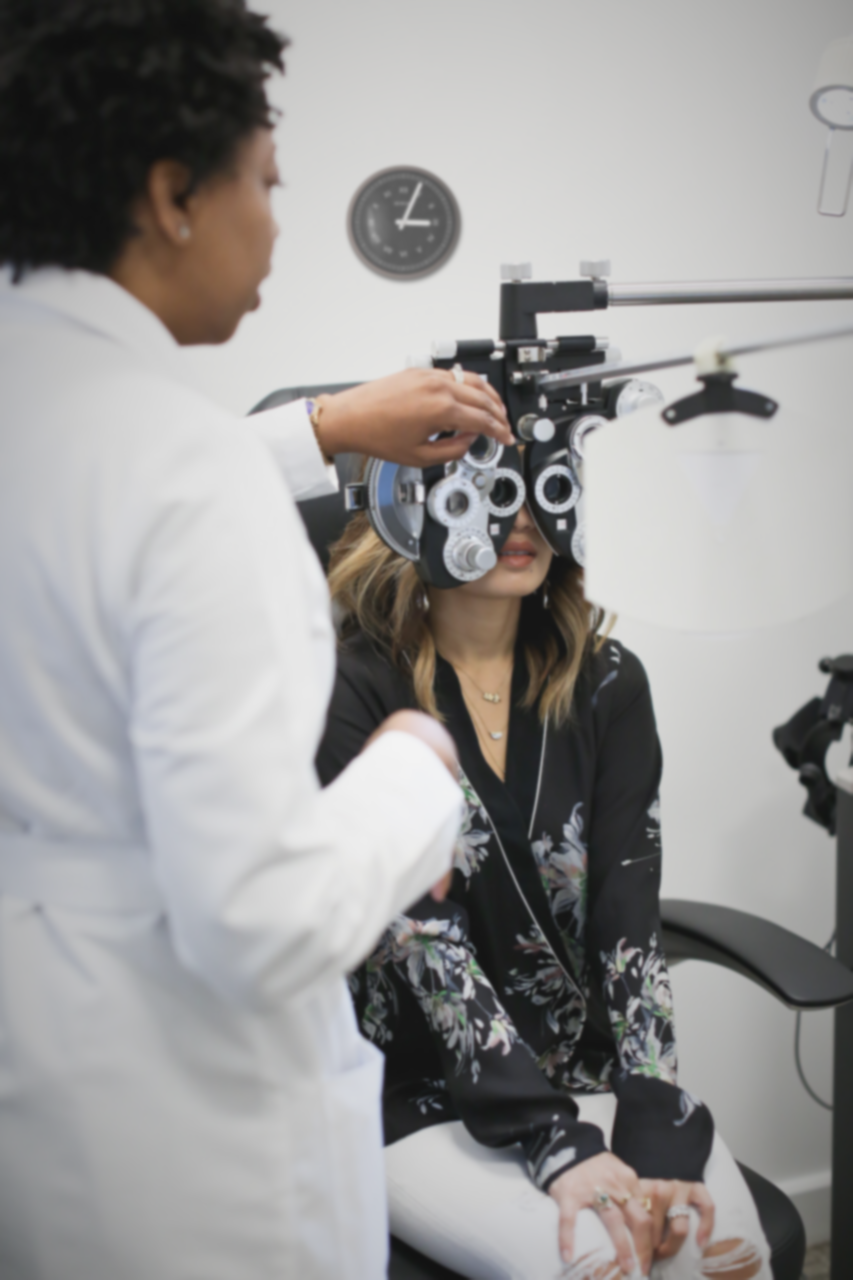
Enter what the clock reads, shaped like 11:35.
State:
3:04
